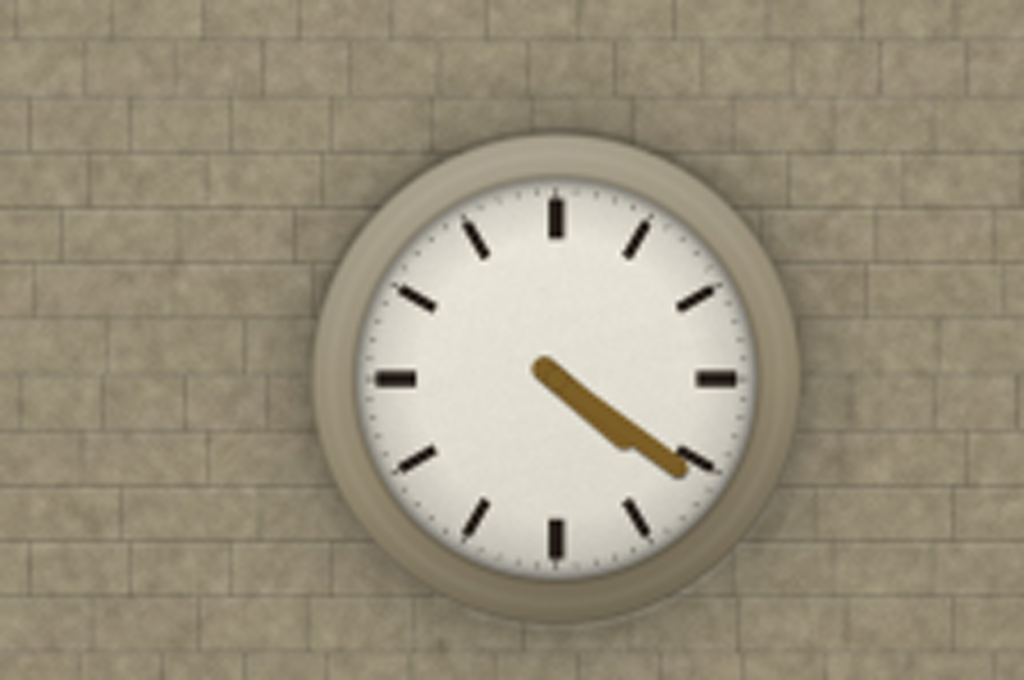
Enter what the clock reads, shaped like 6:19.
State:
4:21
